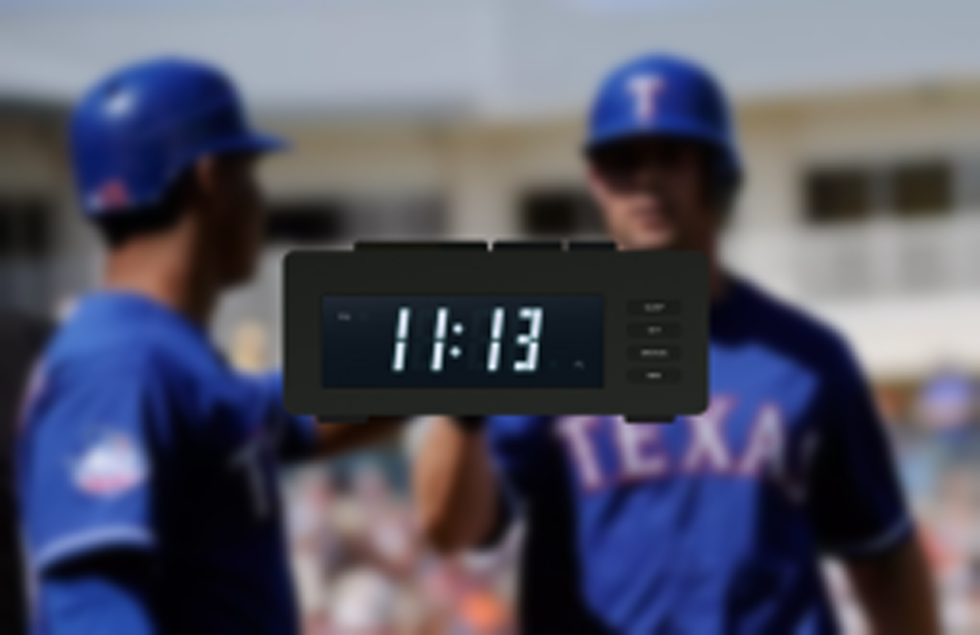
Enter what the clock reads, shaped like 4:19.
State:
11:13
